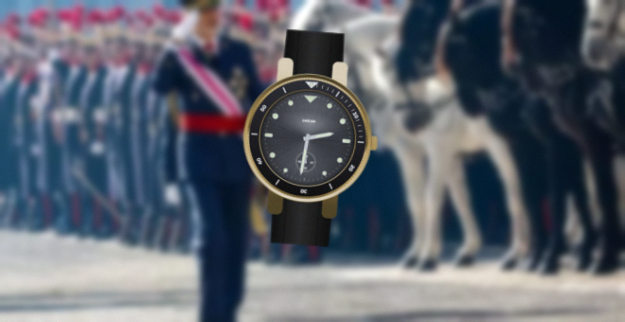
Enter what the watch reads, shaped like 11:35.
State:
2:31
